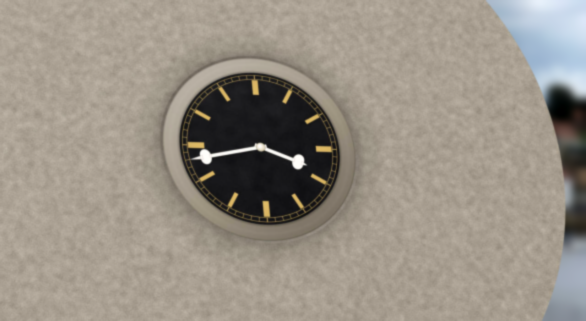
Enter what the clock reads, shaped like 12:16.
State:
3:43
